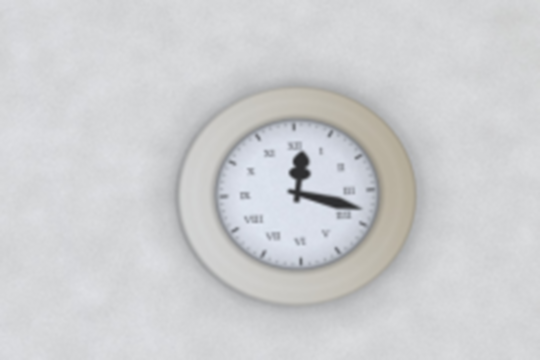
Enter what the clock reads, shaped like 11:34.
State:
12:18
